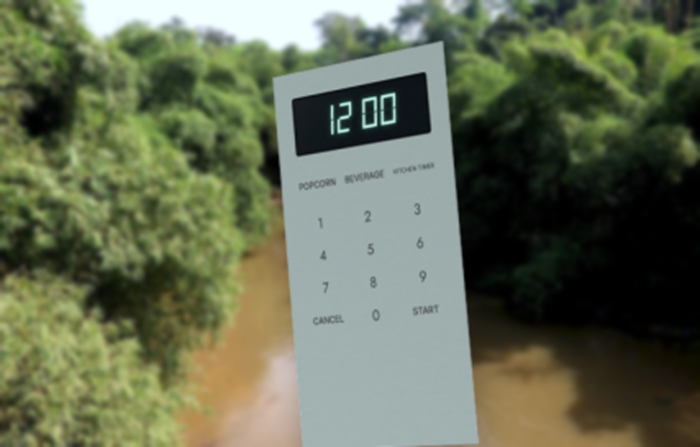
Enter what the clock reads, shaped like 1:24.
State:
12:00
